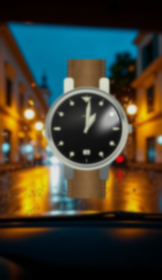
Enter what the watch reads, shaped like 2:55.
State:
1:01
